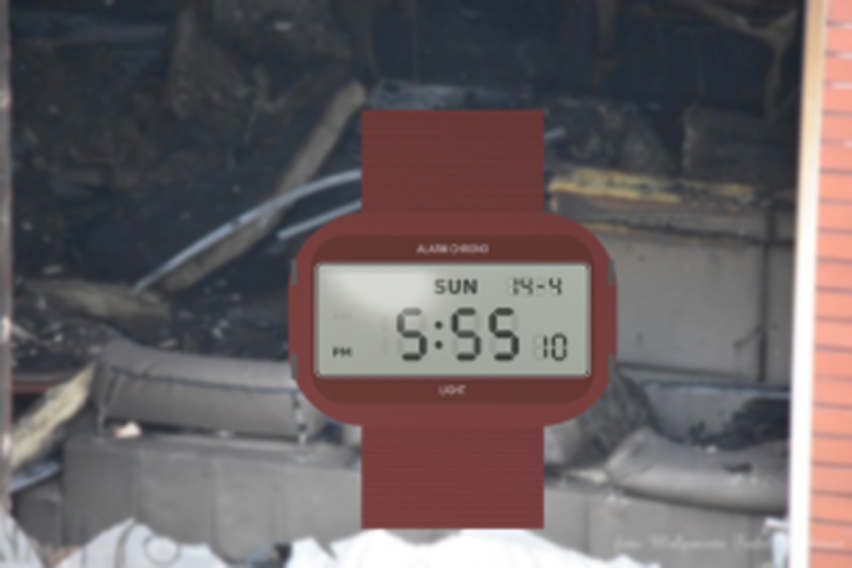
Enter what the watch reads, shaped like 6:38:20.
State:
5:55:10
